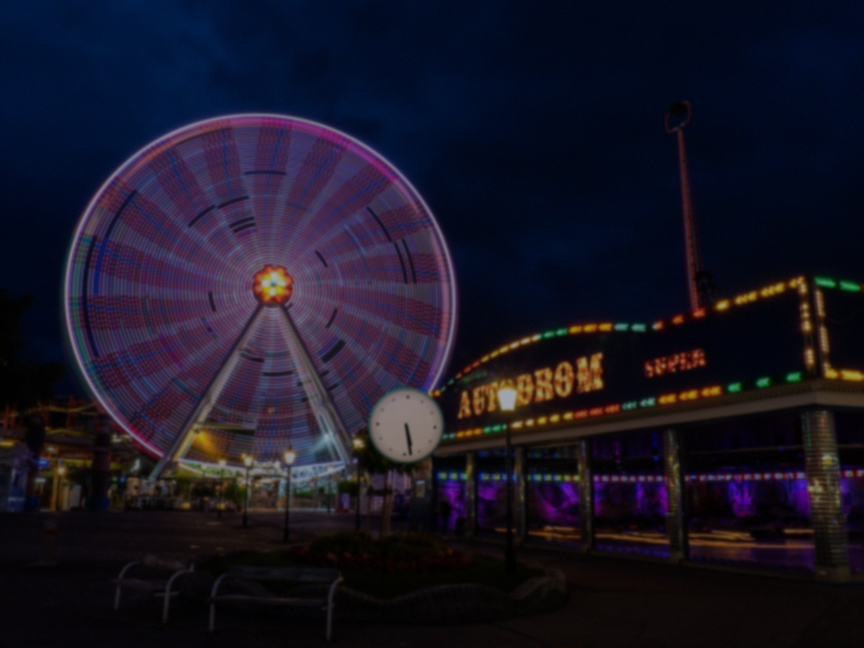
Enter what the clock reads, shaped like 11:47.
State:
5:28
